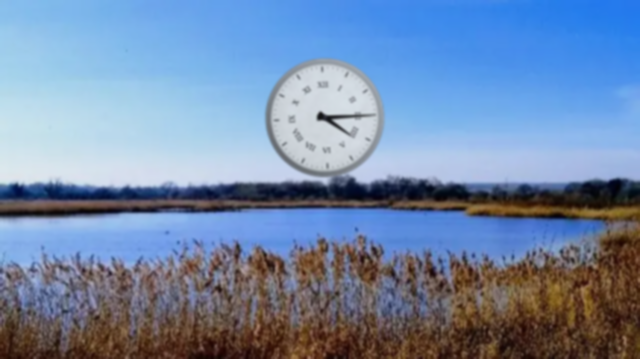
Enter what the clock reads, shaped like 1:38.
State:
4:15
